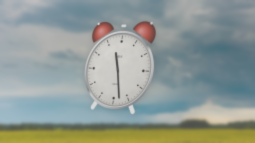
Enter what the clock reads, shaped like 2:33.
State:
11:28
